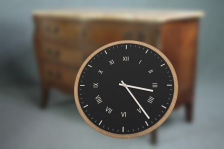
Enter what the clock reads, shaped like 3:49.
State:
3:24
